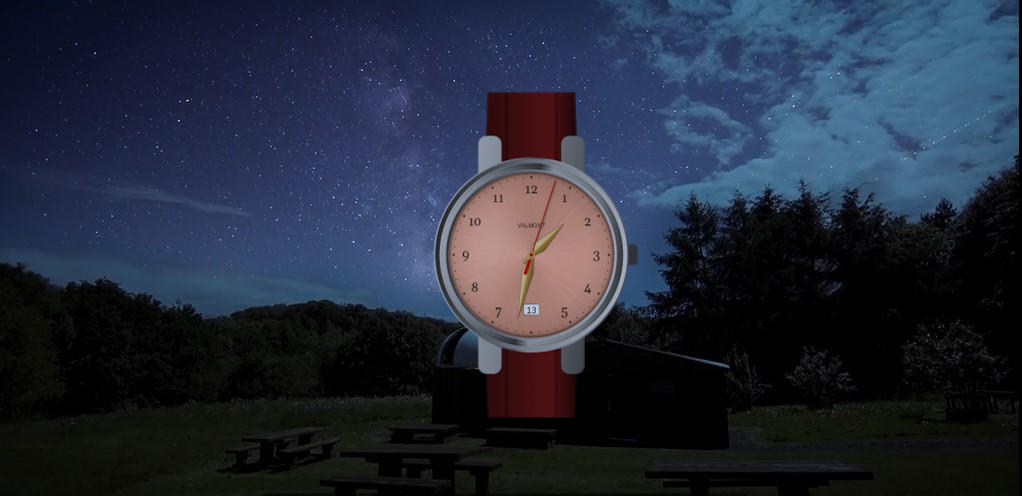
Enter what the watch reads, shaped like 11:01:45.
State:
1:32:03
